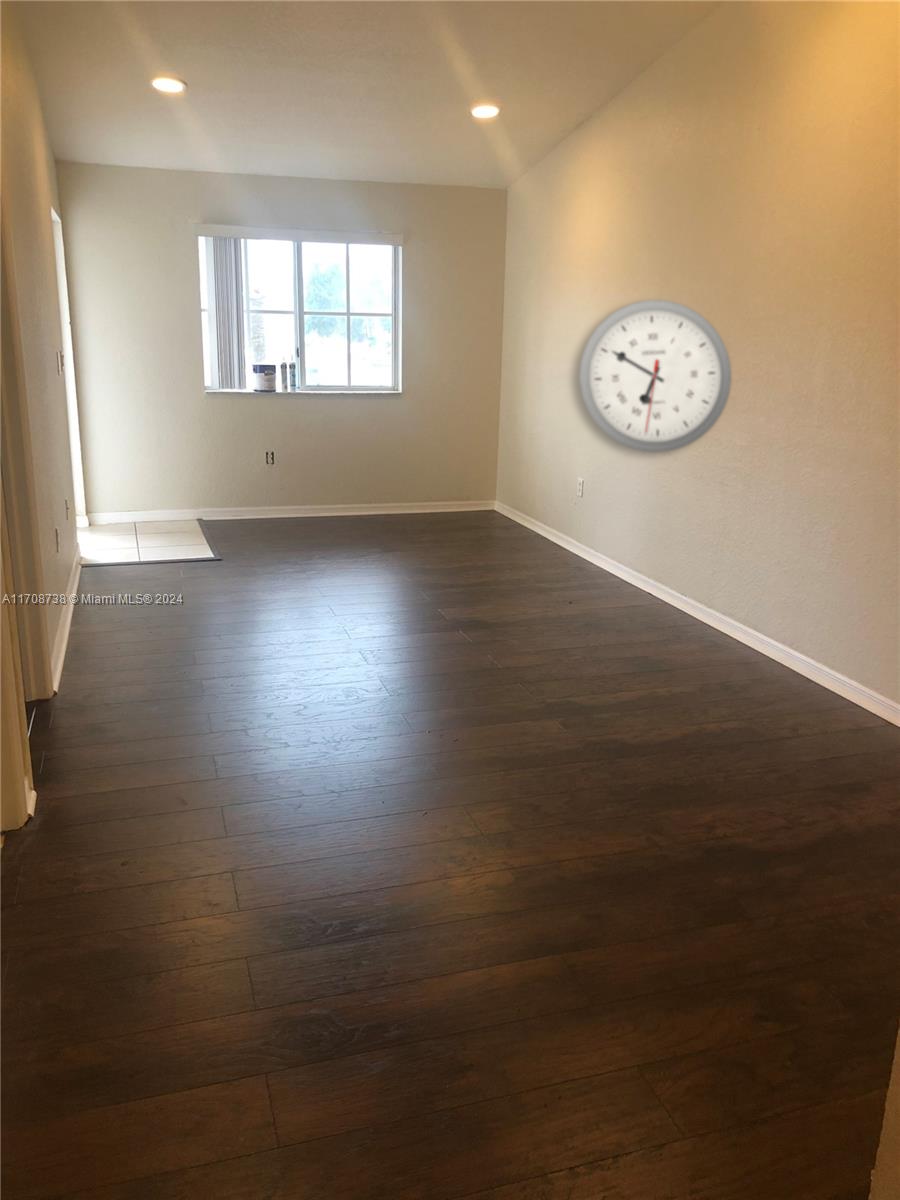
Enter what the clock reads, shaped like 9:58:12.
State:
6:50:32
